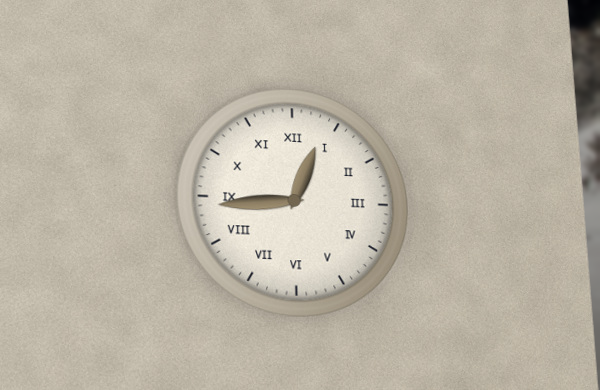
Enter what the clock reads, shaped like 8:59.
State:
12:44
